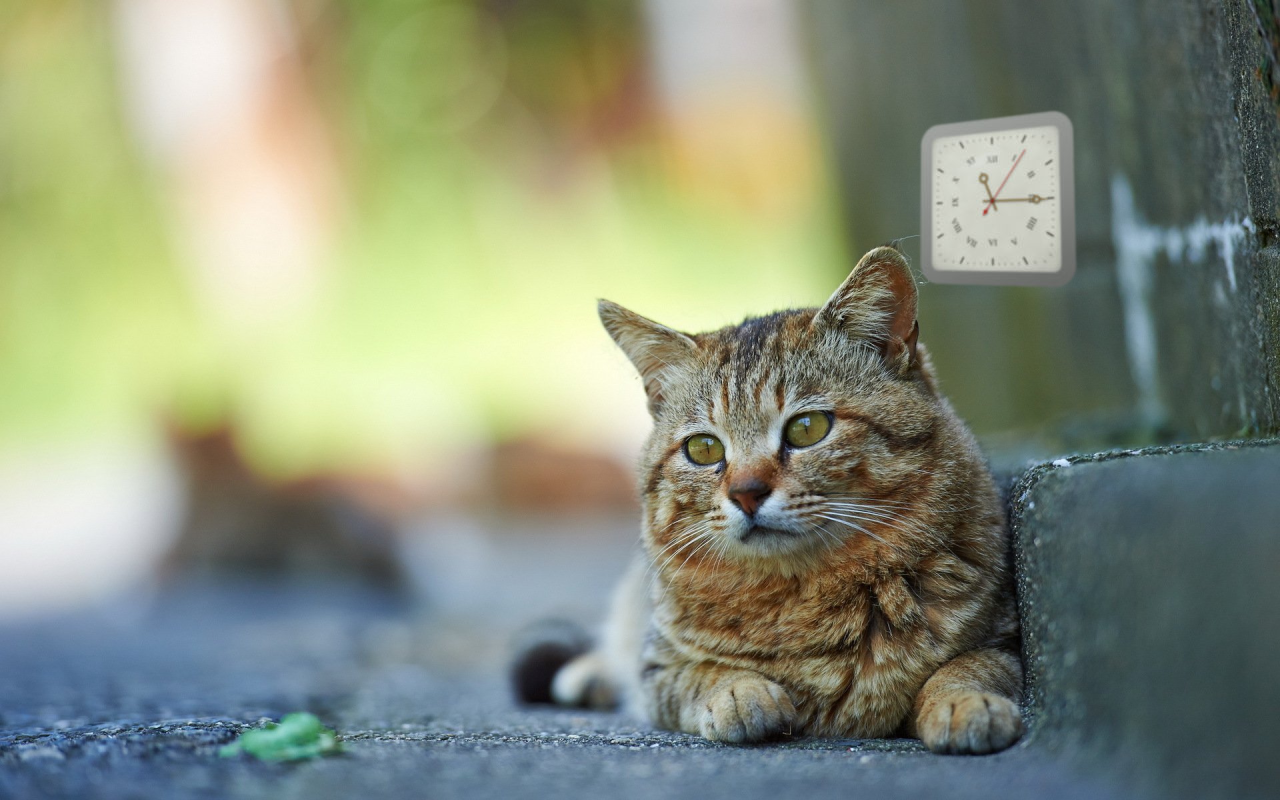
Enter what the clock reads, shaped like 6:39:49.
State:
11:15:06
